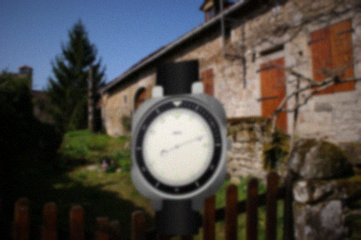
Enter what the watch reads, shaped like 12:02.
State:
8:12
